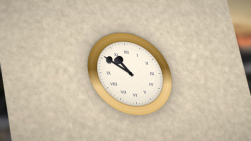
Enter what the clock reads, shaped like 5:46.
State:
10:51
